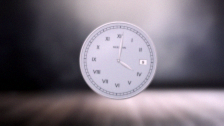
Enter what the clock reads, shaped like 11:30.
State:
4:01
